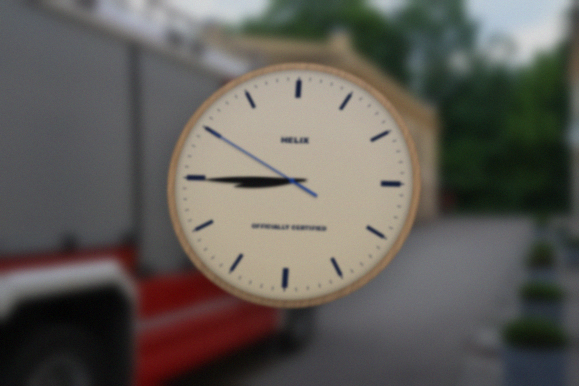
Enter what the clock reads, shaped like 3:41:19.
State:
8:44:50
